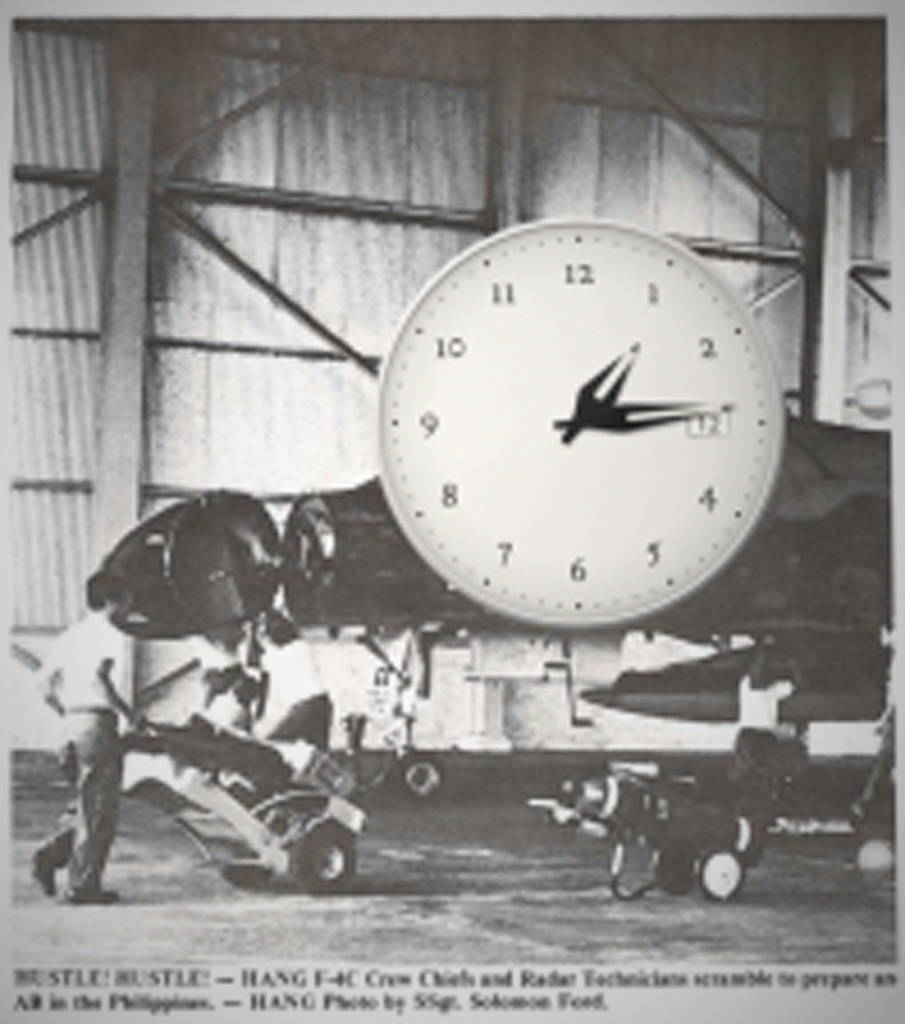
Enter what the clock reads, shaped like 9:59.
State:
1:14
